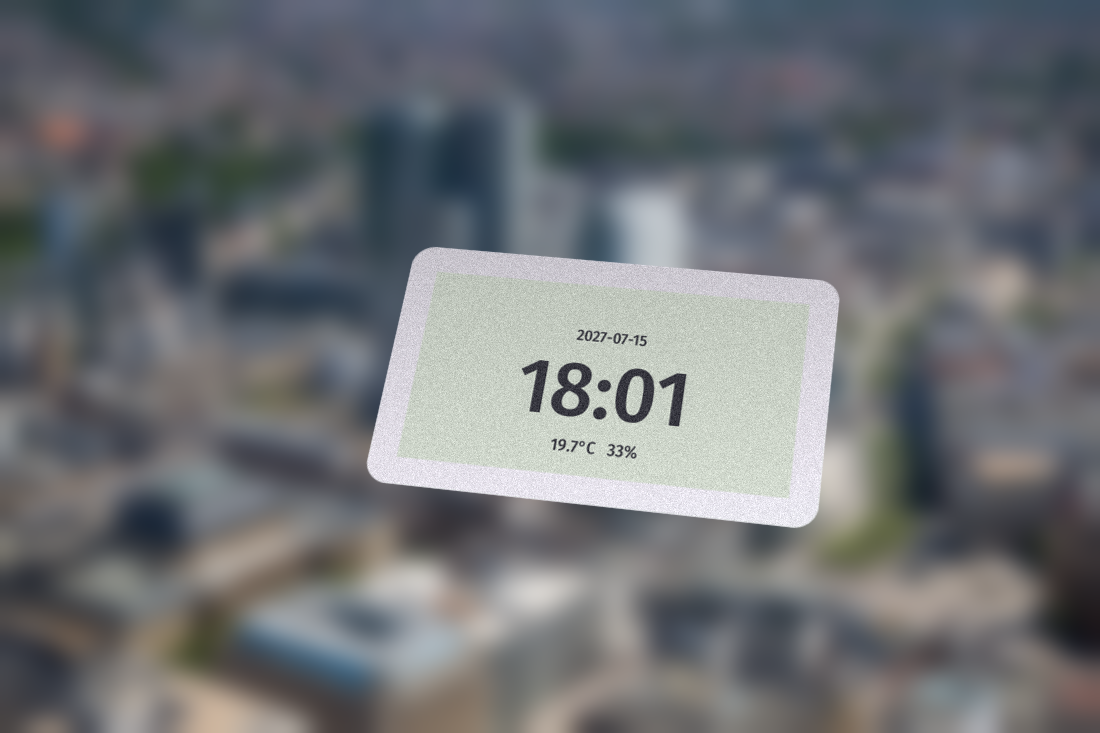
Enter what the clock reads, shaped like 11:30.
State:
18:01
